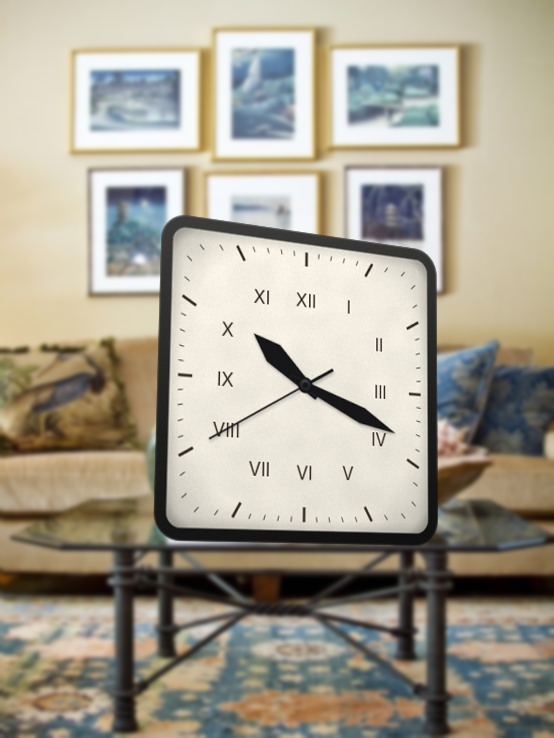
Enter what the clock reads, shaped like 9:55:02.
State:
10:18:40
